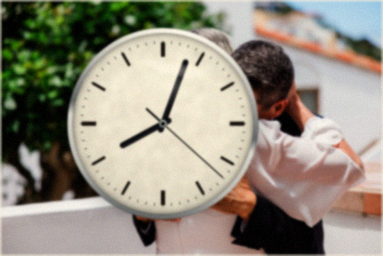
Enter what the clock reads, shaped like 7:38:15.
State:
8:03:22
